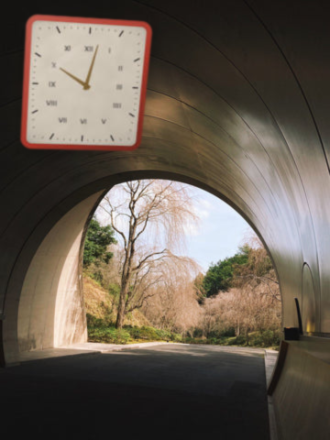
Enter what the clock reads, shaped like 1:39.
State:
10:02
